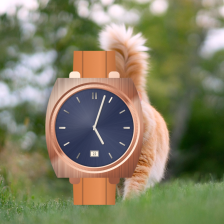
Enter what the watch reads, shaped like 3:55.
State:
5:03
